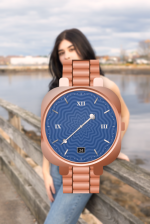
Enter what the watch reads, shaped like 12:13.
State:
1:38
